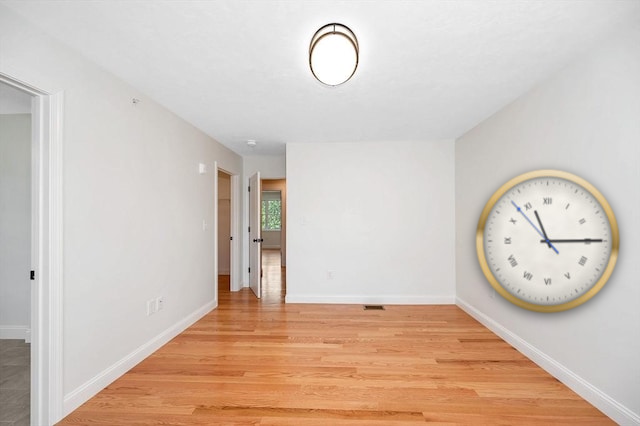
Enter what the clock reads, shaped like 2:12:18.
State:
11:14:53
